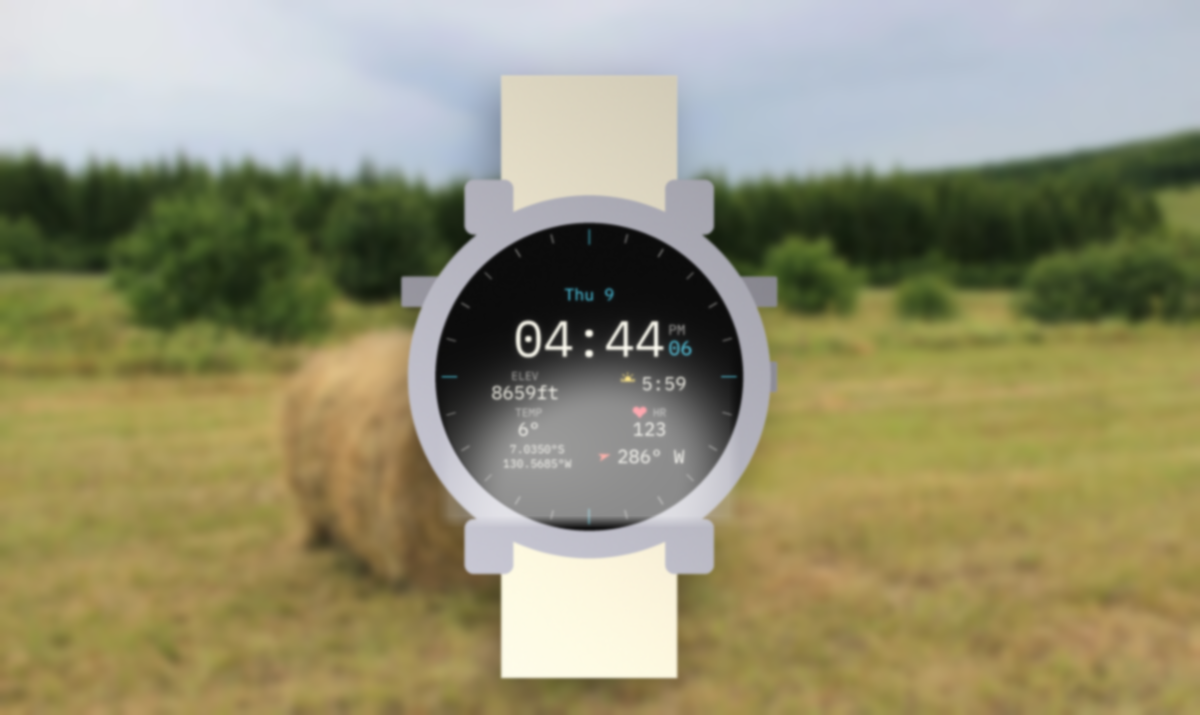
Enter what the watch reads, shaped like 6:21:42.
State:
4:44:06
